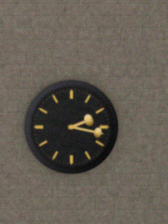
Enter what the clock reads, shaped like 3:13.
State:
2:17
